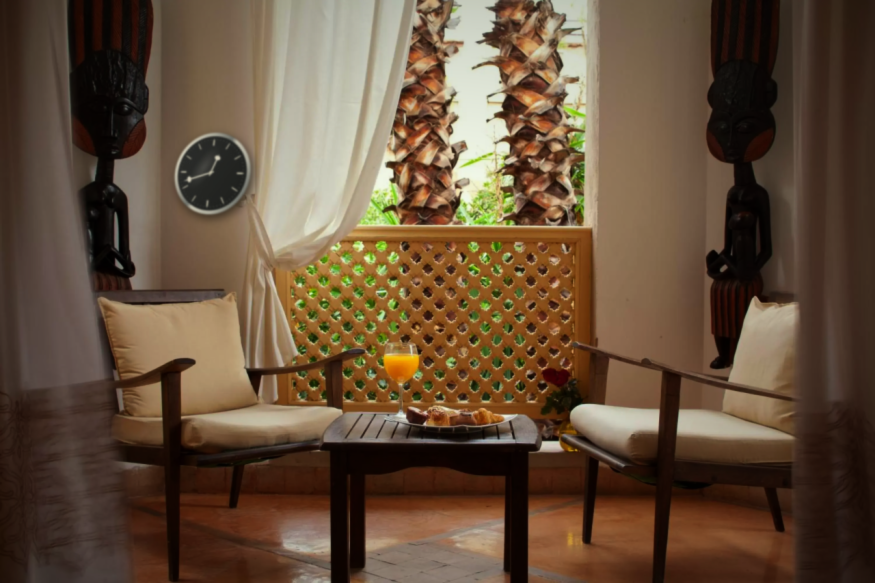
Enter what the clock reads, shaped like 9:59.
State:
12:42
